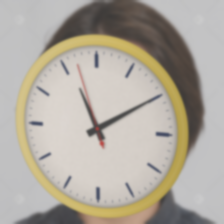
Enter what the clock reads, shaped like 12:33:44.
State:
11:09:57
